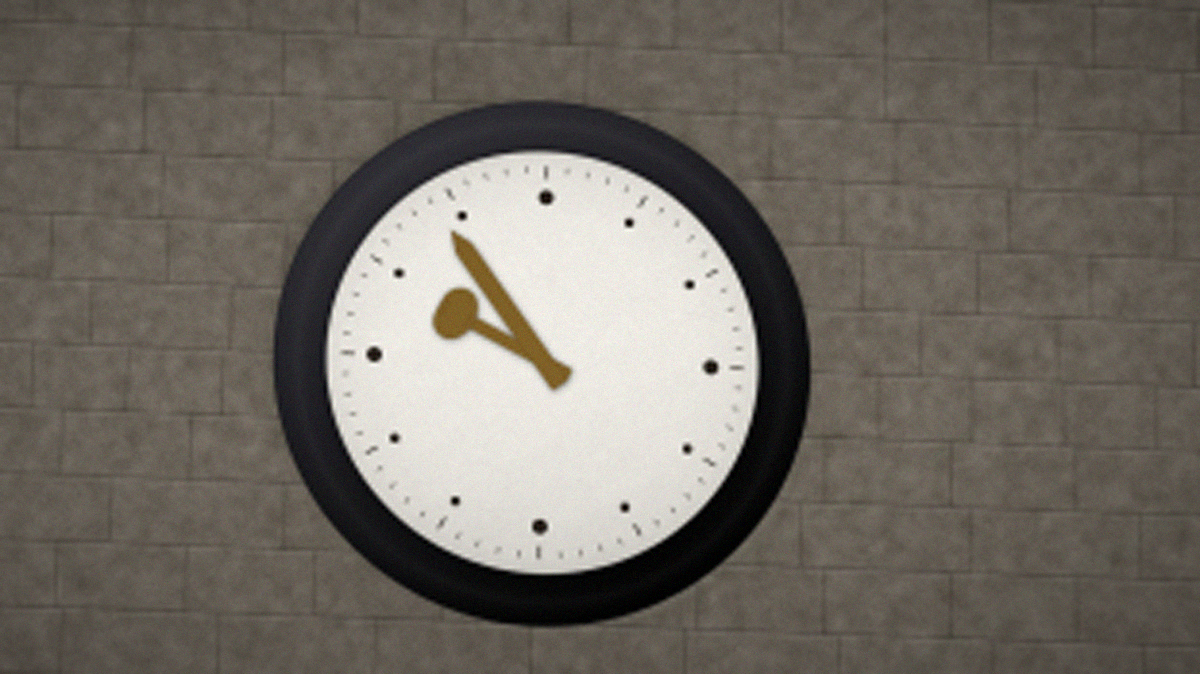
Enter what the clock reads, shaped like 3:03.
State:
9:54
